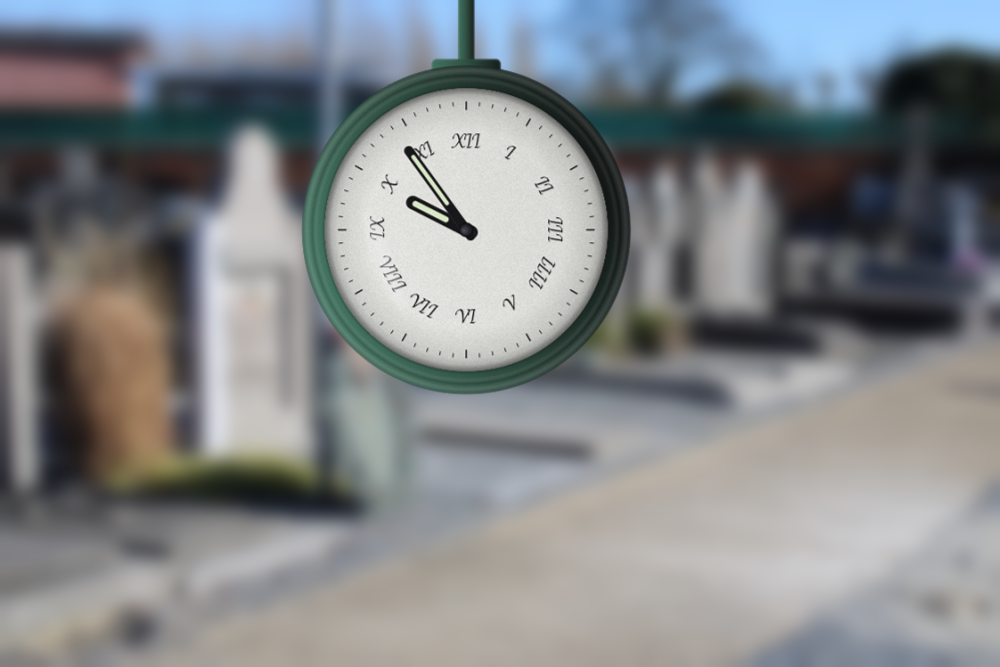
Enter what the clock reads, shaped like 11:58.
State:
9:54
